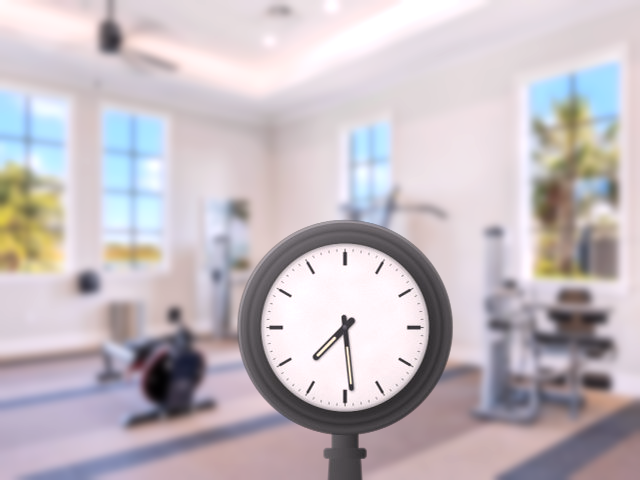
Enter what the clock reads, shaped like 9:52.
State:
7:29
